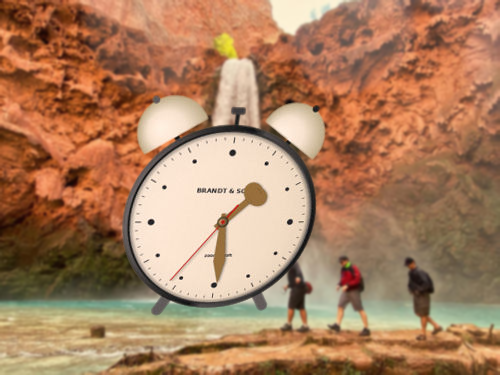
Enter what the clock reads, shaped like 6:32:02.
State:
1:29:36
